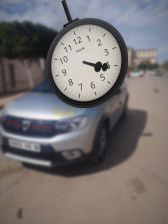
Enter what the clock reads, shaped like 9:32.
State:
4:21
